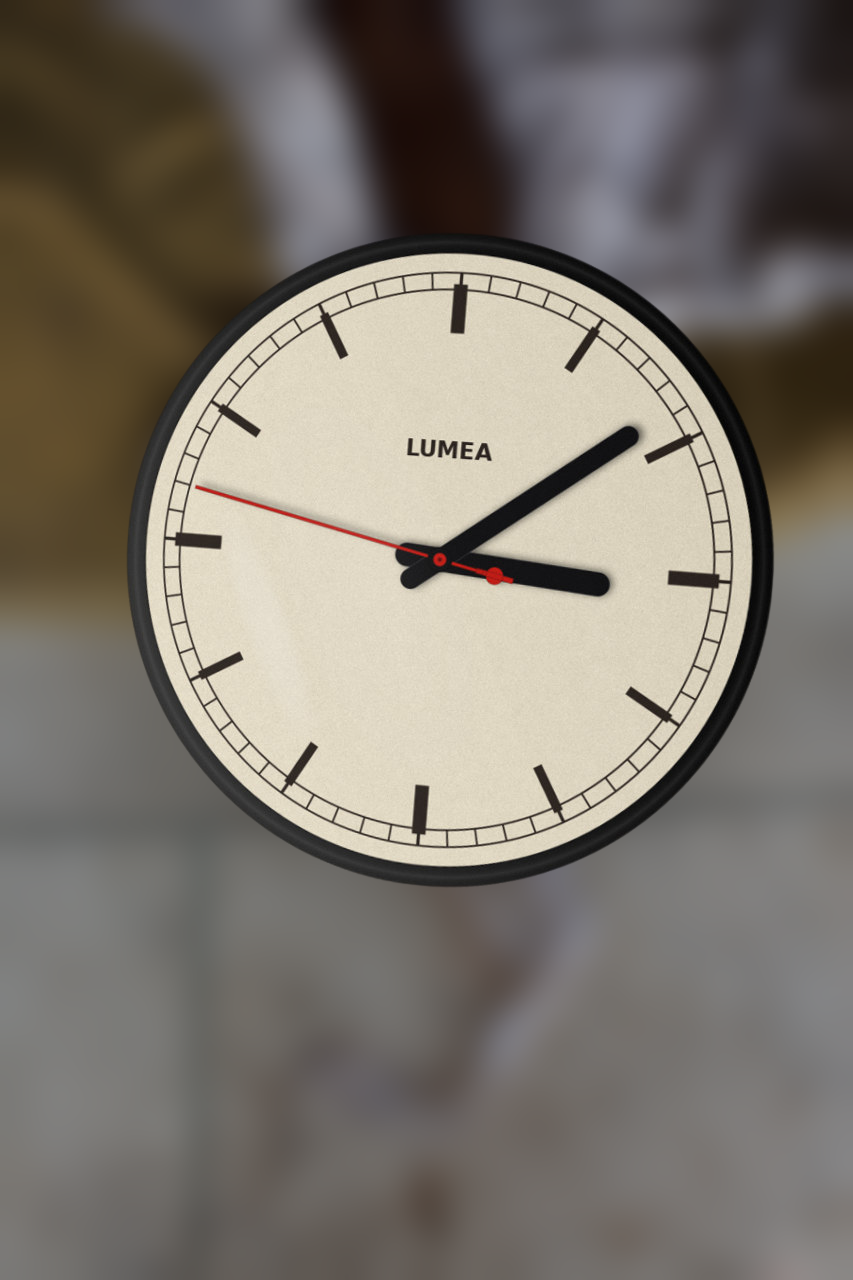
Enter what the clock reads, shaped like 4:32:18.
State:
3:08:47
